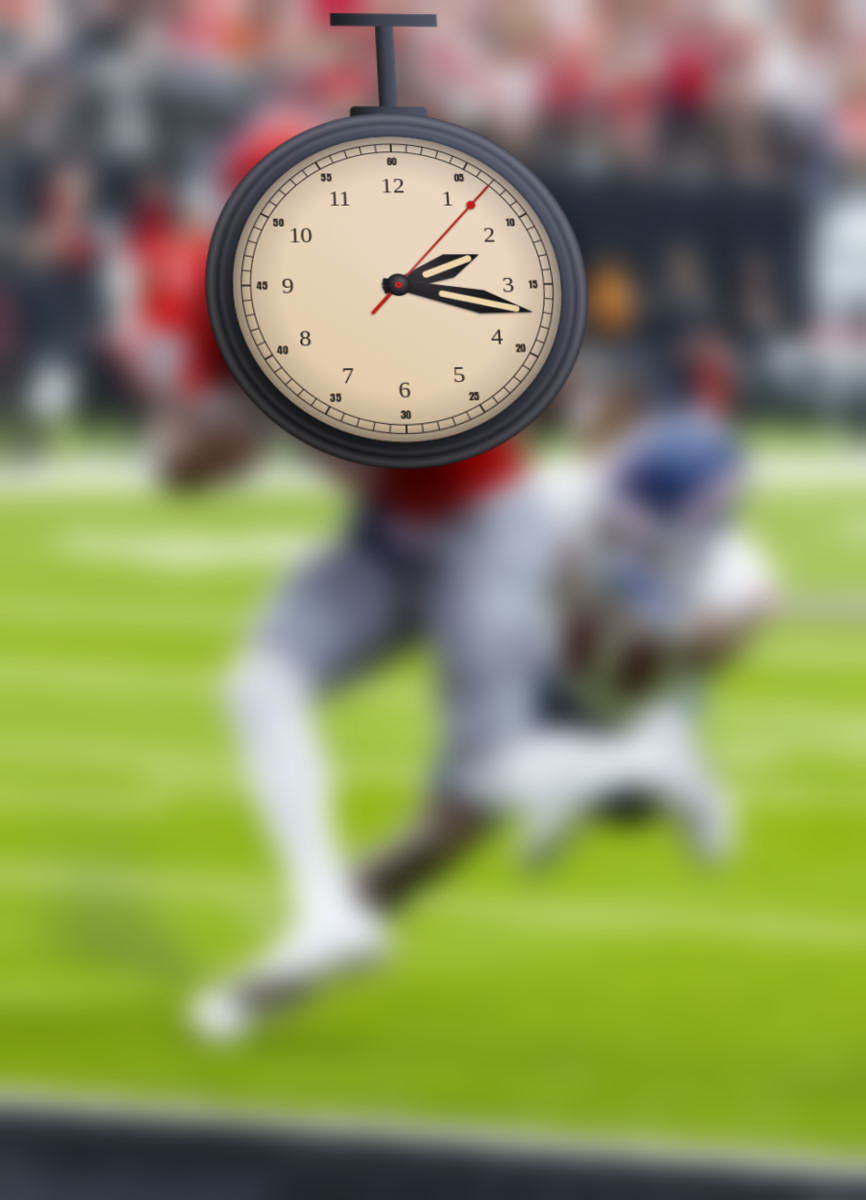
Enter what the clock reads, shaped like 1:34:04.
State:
2:17:07
